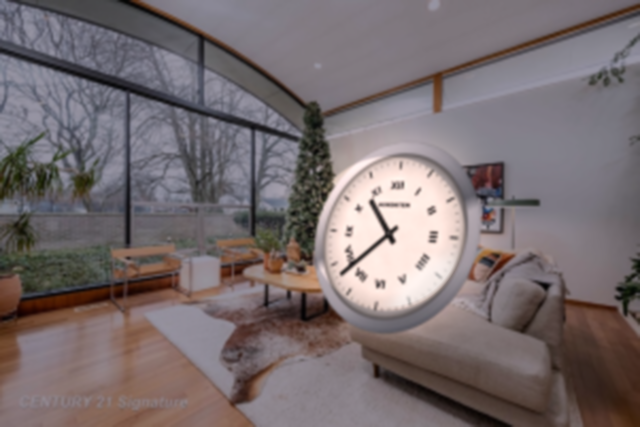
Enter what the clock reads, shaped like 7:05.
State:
10:38
